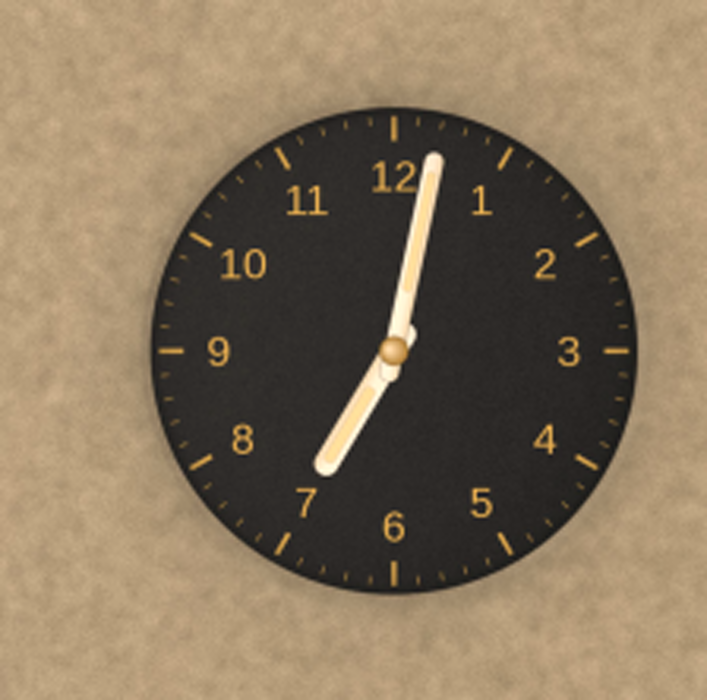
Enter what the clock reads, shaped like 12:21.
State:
7:02
